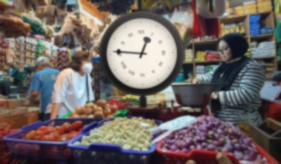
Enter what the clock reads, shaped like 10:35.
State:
12:46
